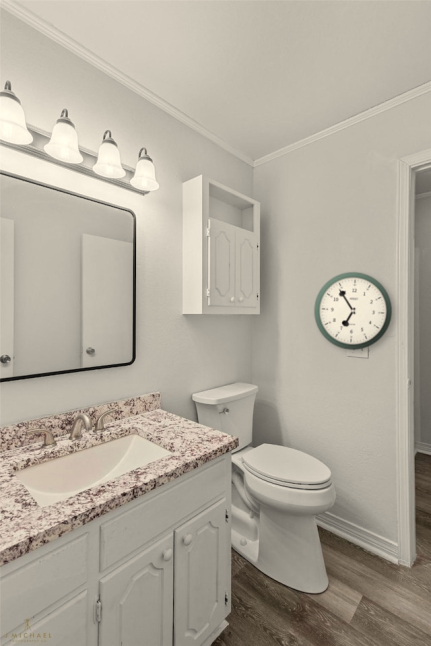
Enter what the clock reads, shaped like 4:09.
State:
6:54
